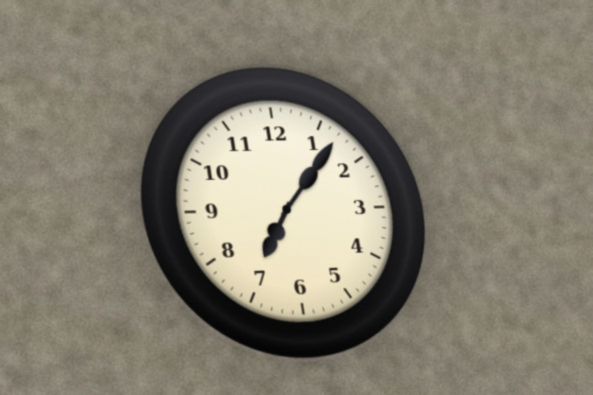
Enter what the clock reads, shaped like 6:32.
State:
7:07
